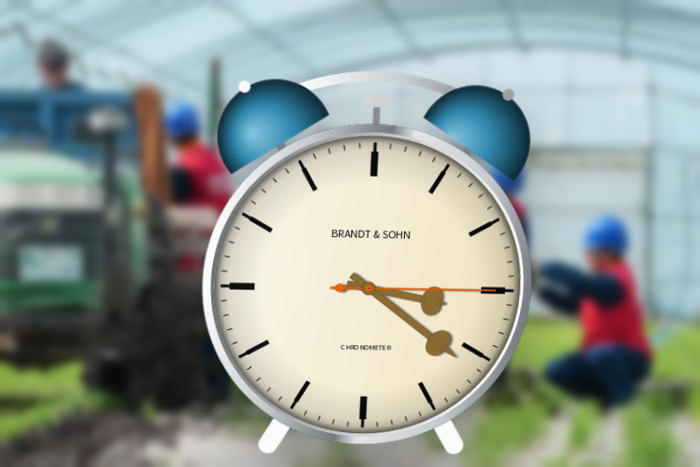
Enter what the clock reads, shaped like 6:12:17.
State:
3:21:15
